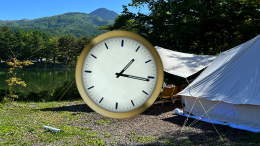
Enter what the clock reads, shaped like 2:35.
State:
1:16
